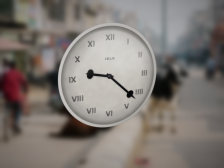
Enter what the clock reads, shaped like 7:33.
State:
9:22
